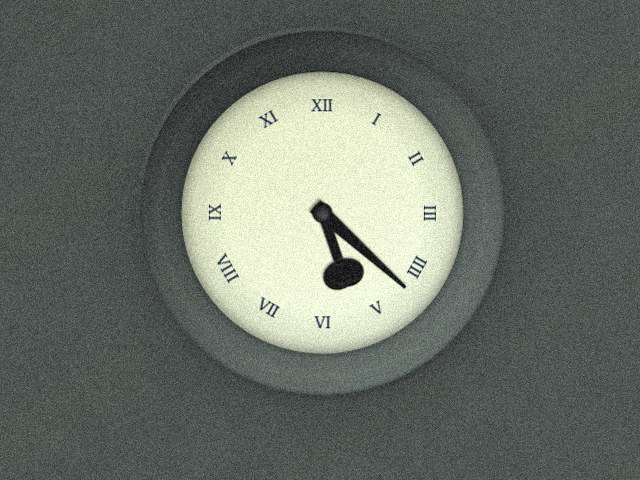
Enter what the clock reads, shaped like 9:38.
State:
5:22
